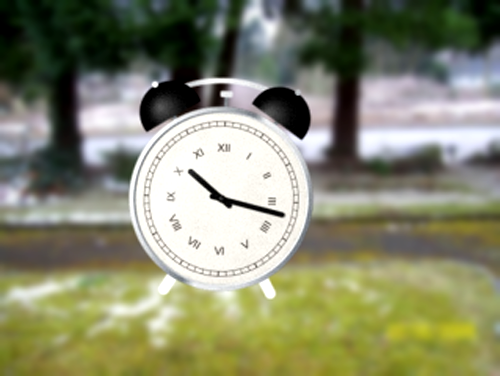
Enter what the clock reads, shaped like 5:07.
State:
10:17
